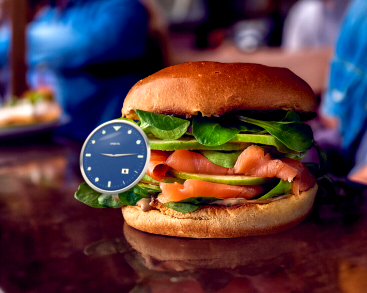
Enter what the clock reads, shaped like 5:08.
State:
9:14
